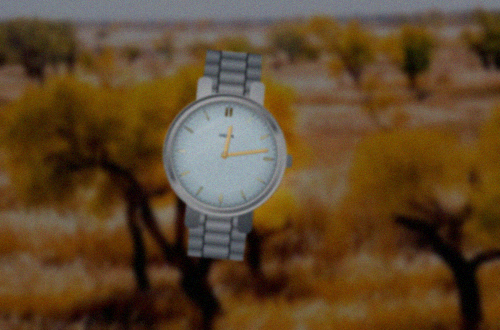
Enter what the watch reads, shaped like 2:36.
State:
12:13
